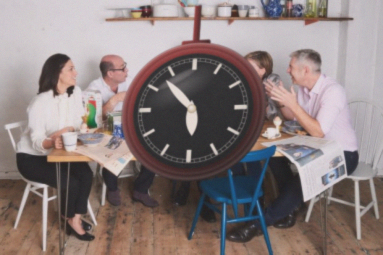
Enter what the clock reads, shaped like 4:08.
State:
5:53
